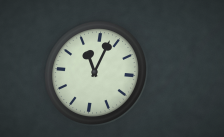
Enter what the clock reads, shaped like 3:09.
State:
11:03
